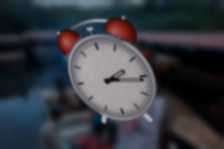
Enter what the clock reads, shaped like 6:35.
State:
2:16
